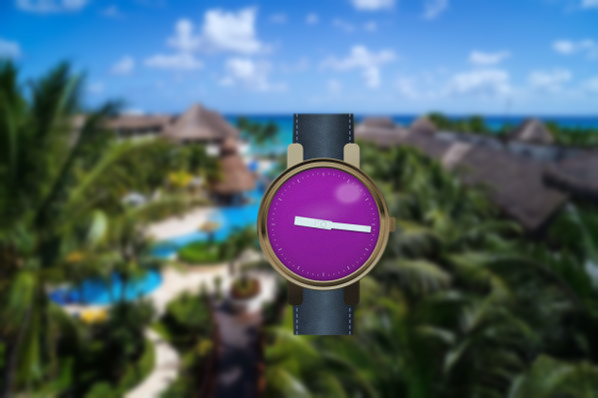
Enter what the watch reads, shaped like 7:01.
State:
9:16
